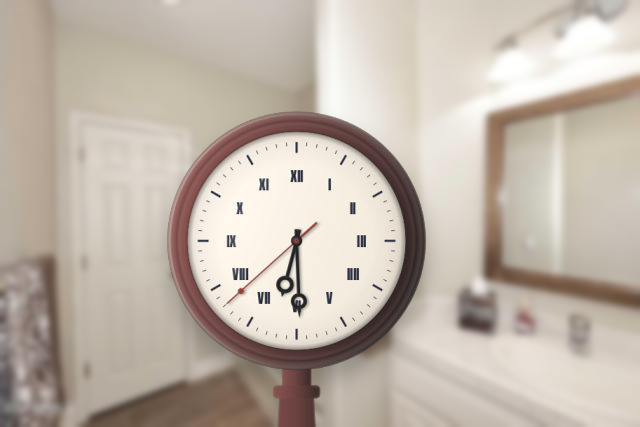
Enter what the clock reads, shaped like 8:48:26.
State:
6:29:38
